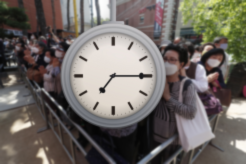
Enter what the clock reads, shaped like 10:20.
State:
7:15
